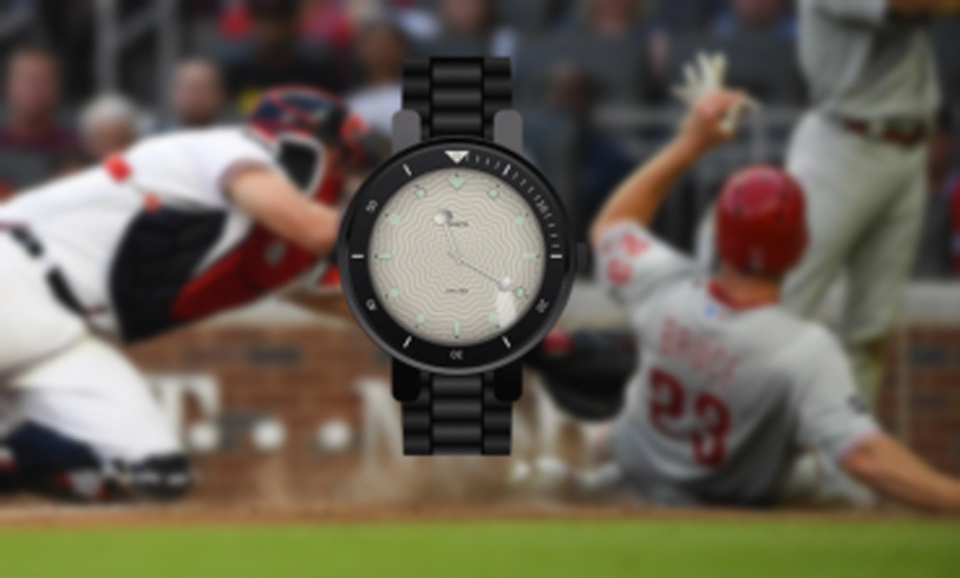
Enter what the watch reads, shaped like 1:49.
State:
11:20
